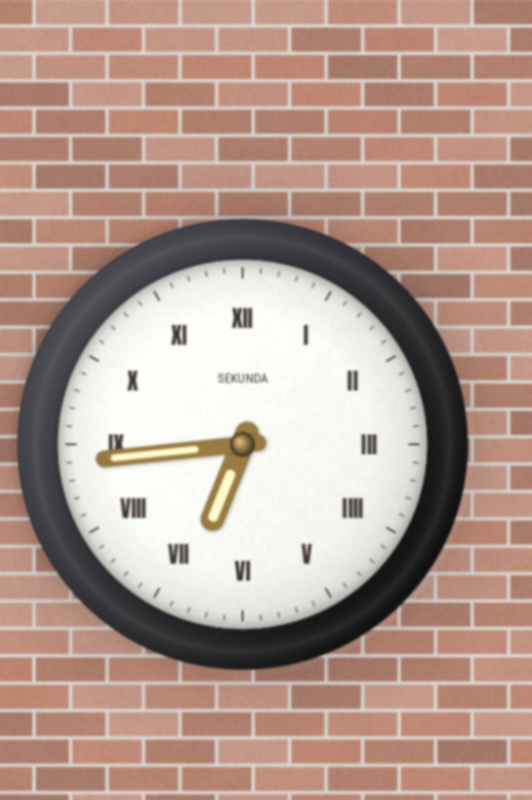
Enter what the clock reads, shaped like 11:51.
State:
6:44
